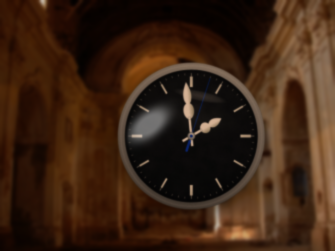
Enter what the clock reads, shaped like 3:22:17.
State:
1:59:03
